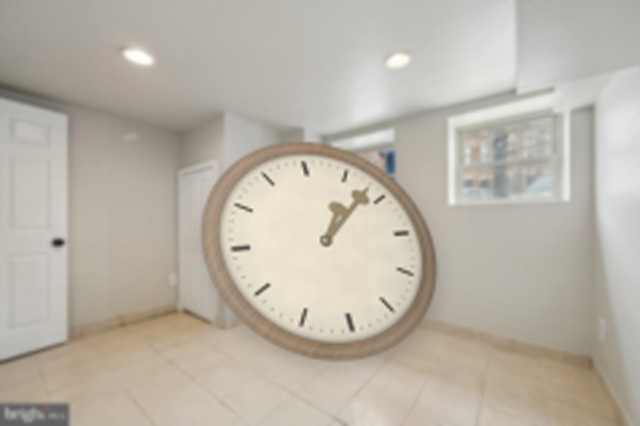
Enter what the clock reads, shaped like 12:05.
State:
1:08
